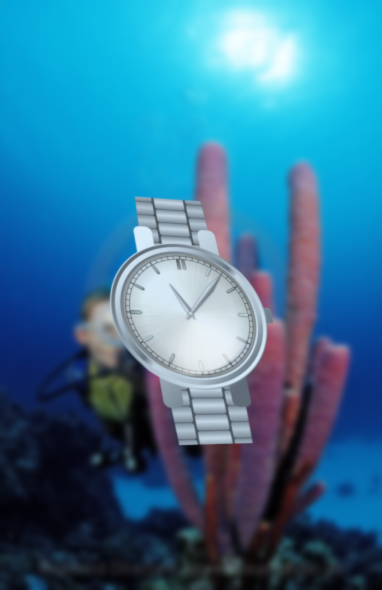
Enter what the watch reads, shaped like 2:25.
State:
11:07
